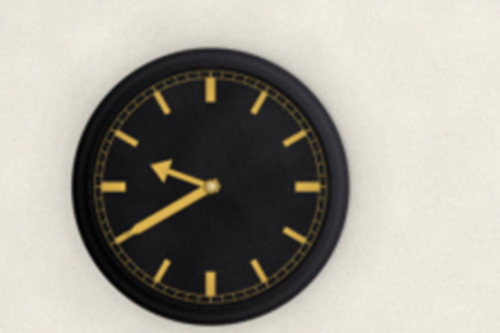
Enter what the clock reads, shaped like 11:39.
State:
9:40
